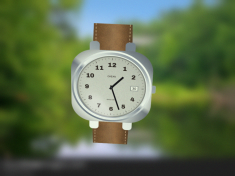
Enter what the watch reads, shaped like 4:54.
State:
1:27
